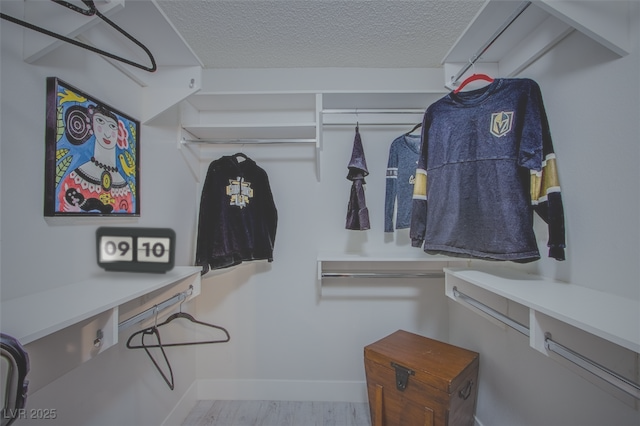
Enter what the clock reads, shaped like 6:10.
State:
9:10
